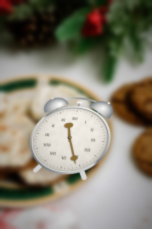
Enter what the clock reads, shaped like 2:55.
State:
11:26
